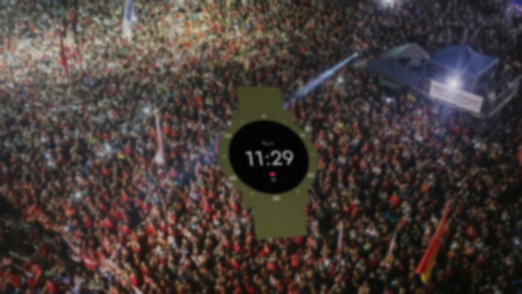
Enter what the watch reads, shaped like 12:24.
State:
11:29
